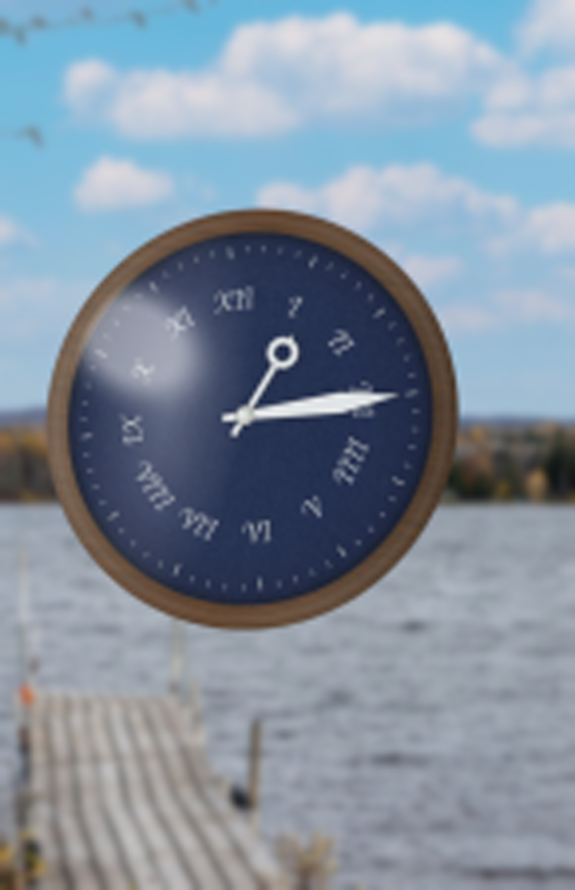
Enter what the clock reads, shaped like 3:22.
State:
1:15
